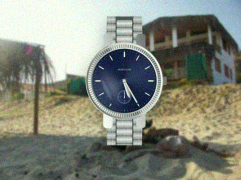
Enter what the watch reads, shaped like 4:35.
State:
5:25
